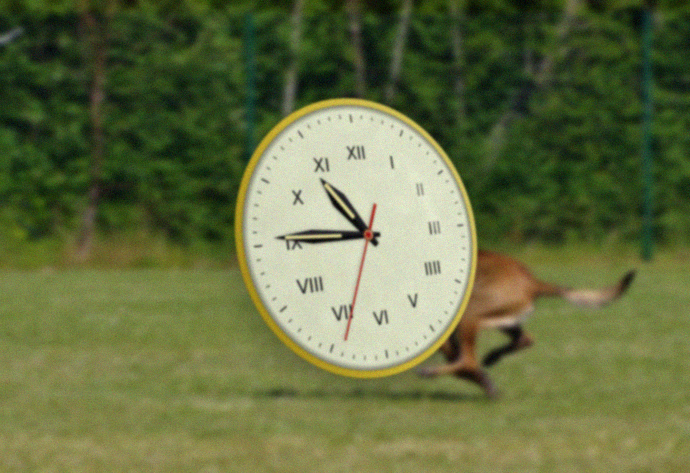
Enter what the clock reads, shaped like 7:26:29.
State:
10:45:34
